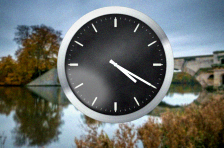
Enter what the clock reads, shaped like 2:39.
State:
4:20
